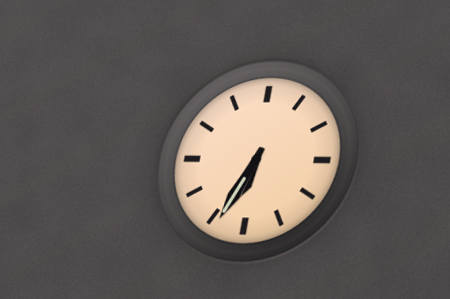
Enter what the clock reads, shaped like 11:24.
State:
6:34
